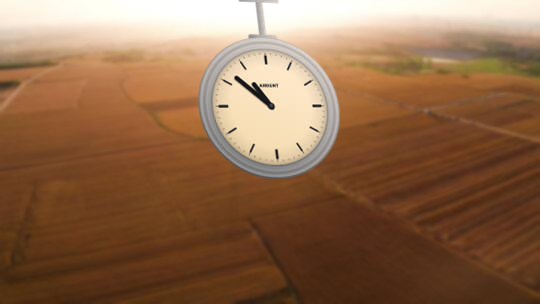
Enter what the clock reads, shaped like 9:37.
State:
10:52
